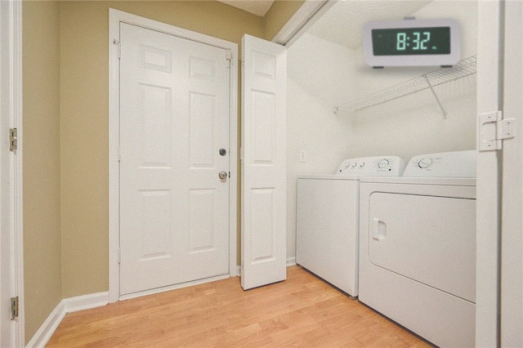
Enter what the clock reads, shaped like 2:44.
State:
8:32
